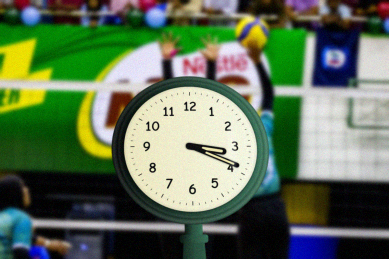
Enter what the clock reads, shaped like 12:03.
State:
3:19
